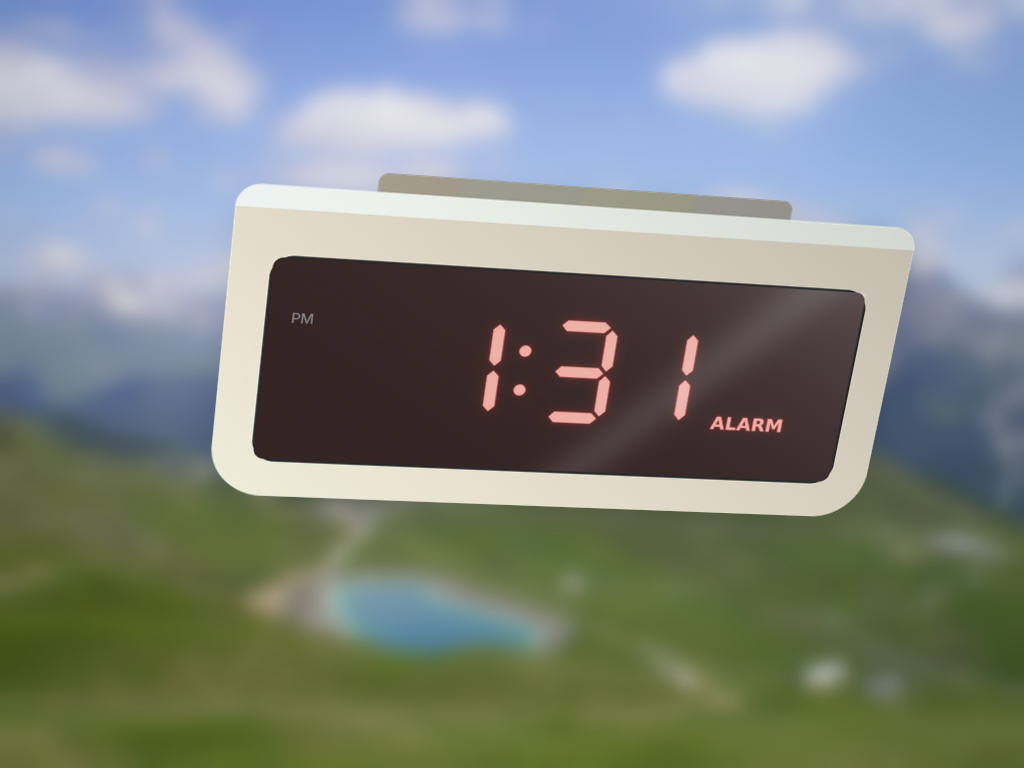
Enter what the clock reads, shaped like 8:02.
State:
1:31
